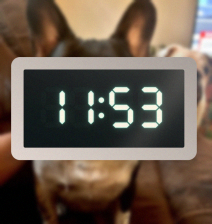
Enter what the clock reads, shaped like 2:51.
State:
11:53
